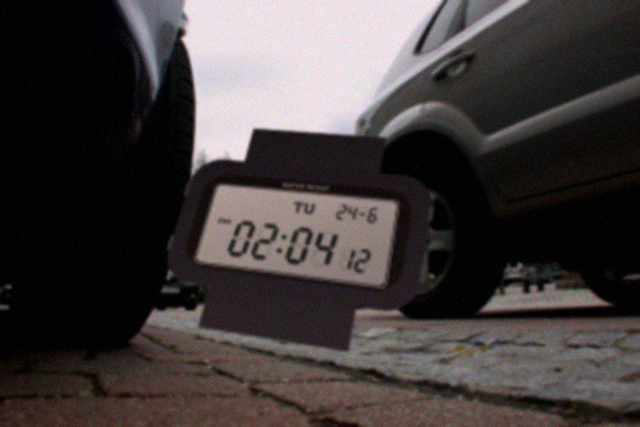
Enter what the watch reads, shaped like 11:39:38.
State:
2:04:12
